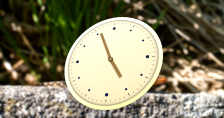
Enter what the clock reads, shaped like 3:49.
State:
4:56
